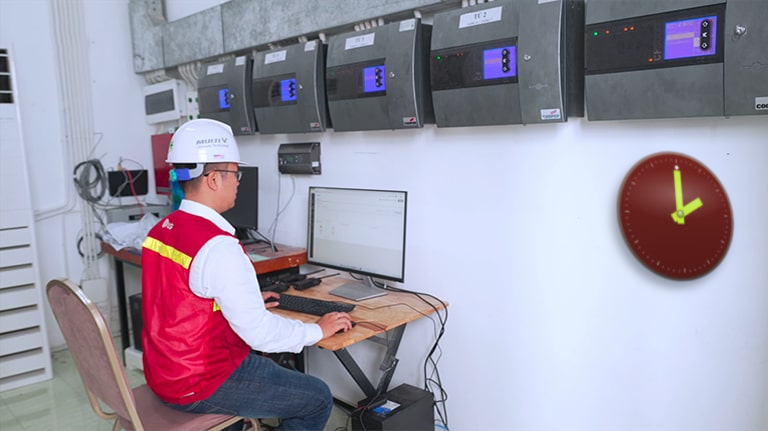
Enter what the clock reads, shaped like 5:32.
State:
2:00
